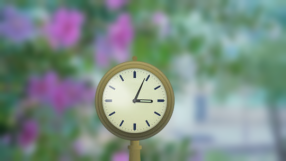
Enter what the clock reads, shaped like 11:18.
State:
3:04
